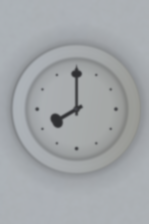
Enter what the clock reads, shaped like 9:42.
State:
8:00
